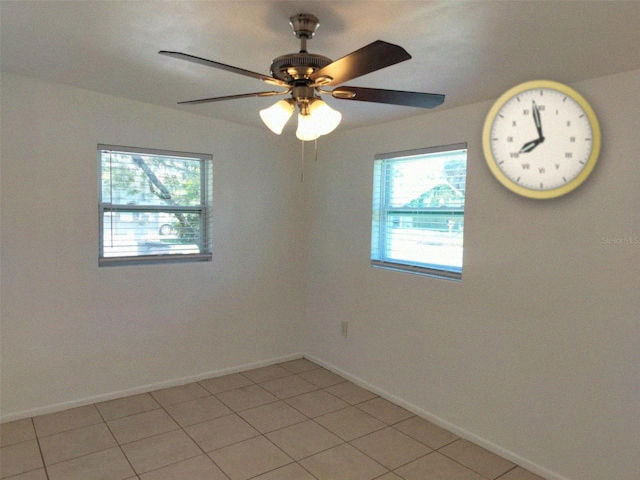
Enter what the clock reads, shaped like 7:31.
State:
7:58
